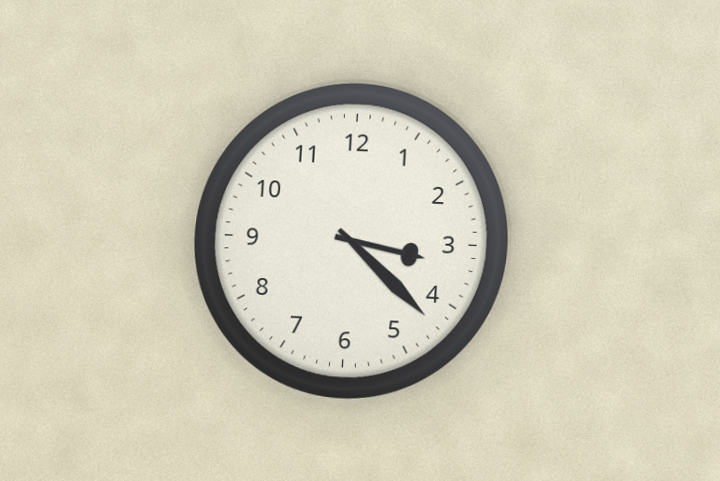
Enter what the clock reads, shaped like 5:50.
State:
3:22
